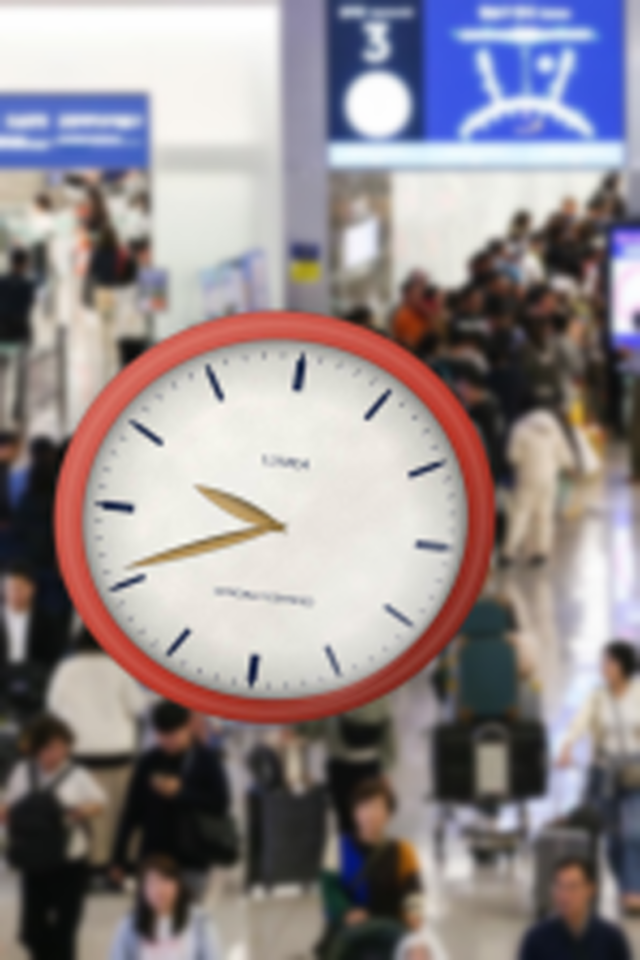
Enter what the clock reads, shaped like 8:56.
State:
9:41
